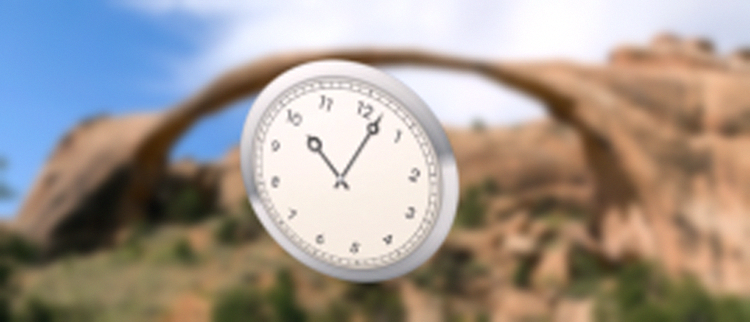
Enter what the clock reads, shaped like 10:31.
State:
10:02
